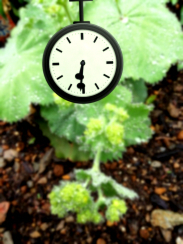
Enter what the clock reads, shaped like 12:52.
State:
6:31
